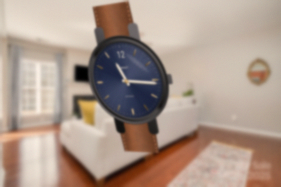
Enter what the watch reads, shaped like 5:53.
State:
11:16
